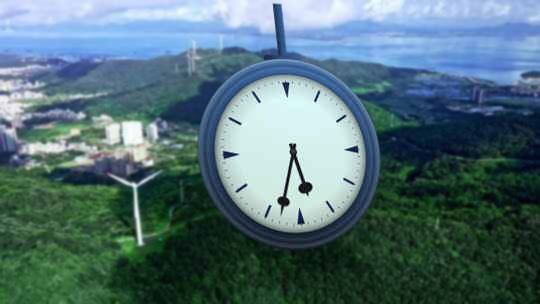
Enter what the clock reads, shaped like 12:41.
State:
5:33
